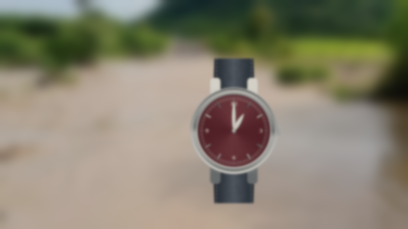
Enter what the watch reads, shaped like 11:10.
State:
1:00
